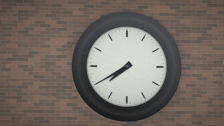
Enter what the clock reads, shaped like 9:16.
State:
7:40
